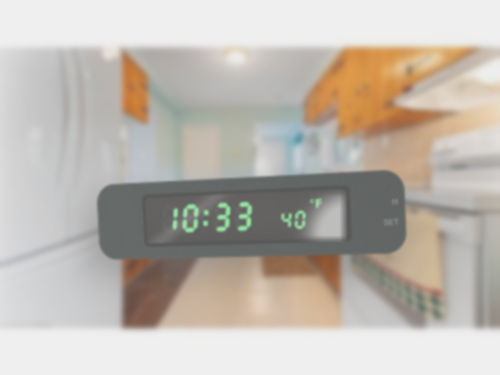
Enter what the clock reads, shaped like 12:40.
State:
10:33
